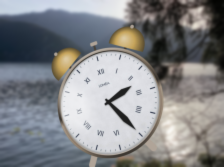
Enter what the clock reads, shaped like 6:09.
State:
2:25
